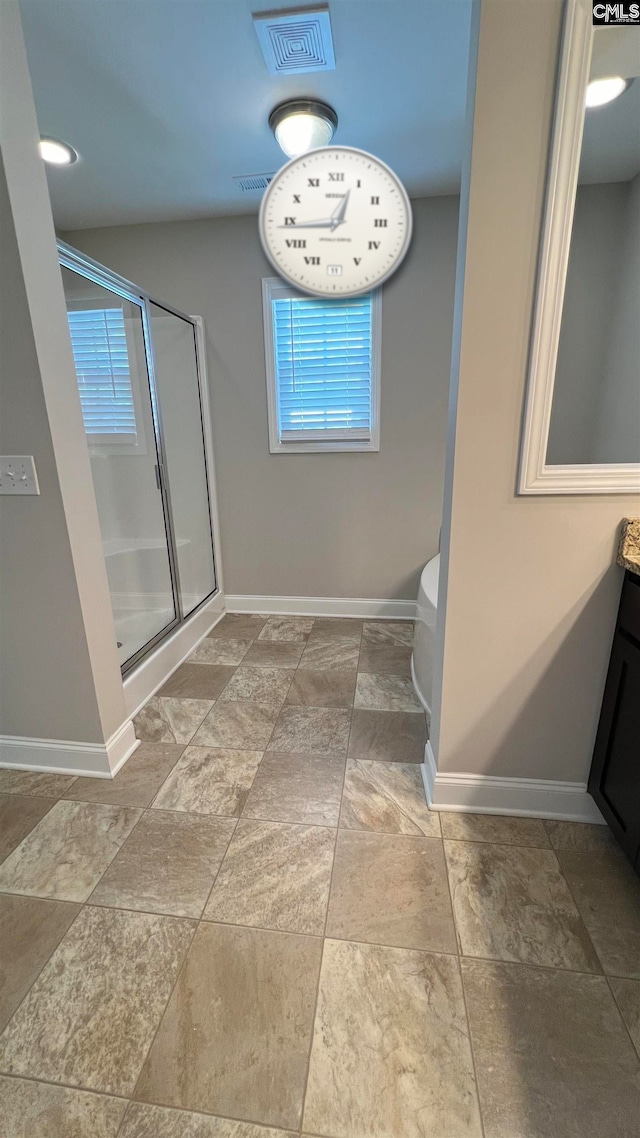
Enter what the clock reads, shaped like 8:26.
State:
12:44
